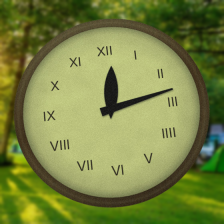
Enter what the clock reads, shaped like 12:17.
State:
12:13
